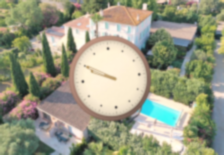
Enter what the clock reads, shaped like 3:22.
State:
9:50
